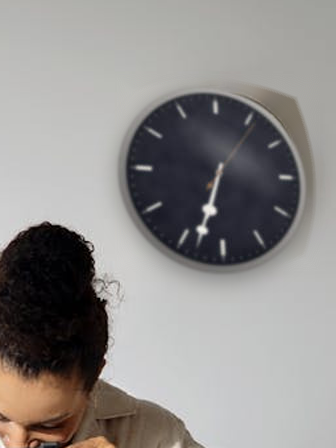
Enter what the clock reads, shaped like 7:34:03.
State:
6:33:06
